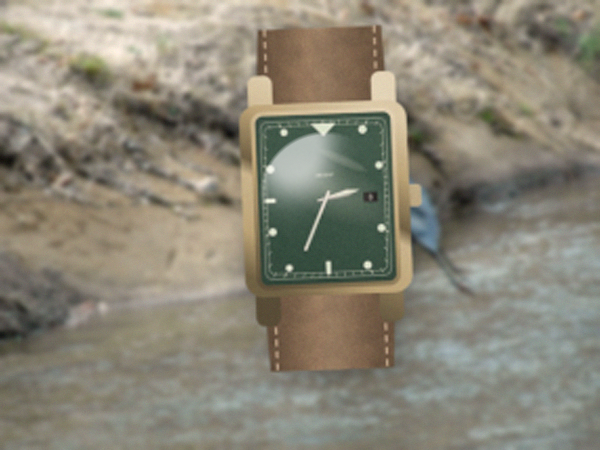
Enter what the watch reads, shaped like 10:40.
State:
2:34
